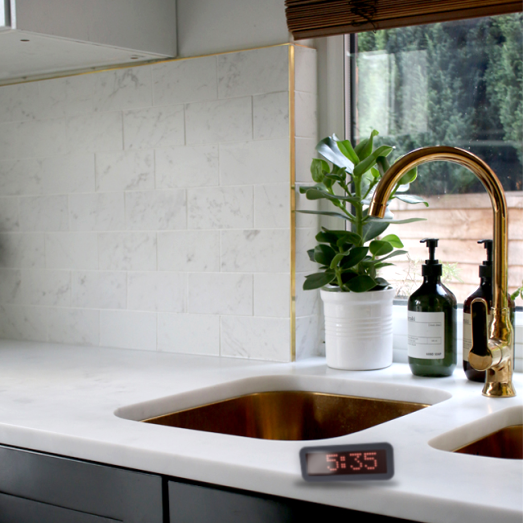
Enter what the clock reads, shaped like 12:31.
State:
5:35
